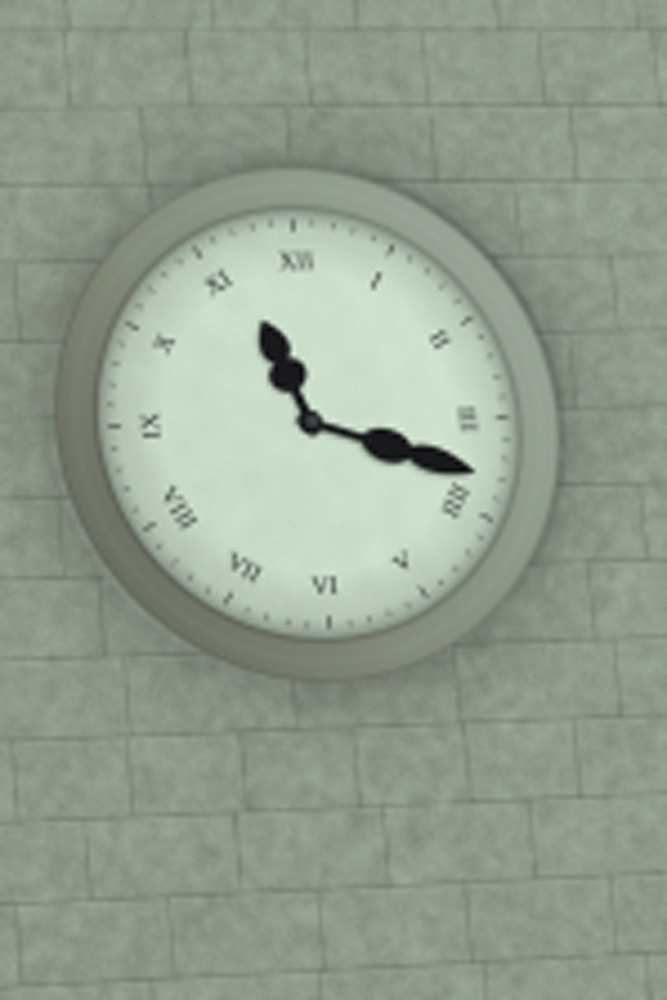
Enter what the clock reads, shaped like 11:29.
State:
11:18
